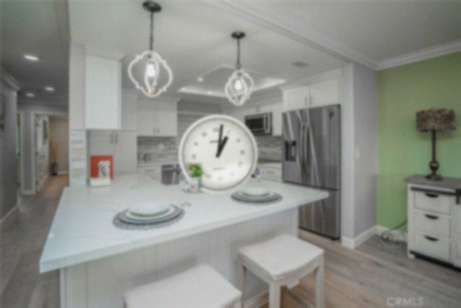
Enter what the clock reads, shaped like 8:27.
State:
1:02
